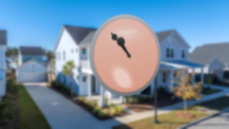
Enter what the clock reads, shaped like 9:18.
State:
10:53
